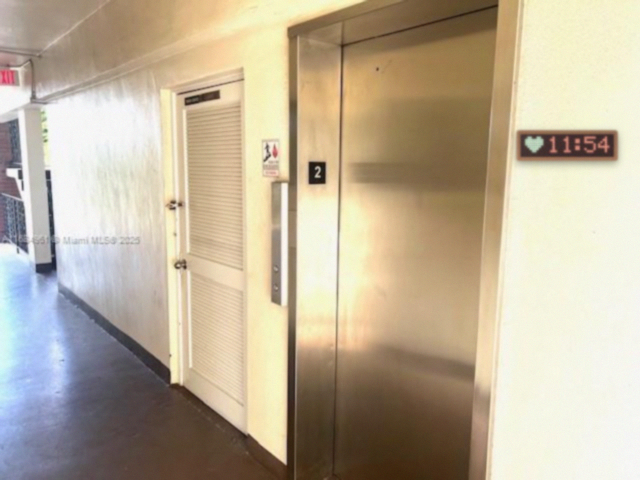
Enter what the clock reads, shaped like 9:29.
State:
11:54
